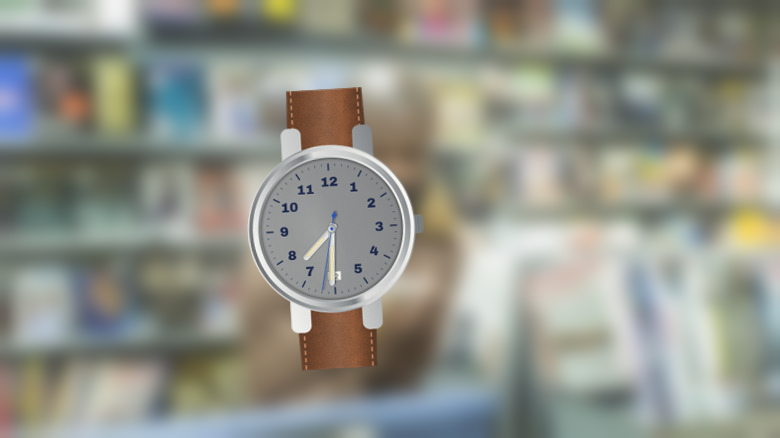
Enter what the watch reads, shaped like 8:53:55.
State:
7:30:32
